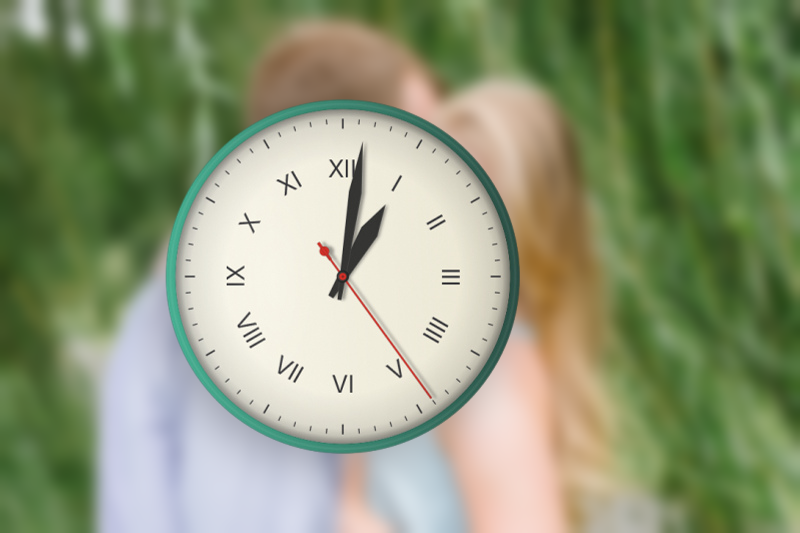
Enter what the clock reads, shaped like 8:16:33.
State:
1:01:24
